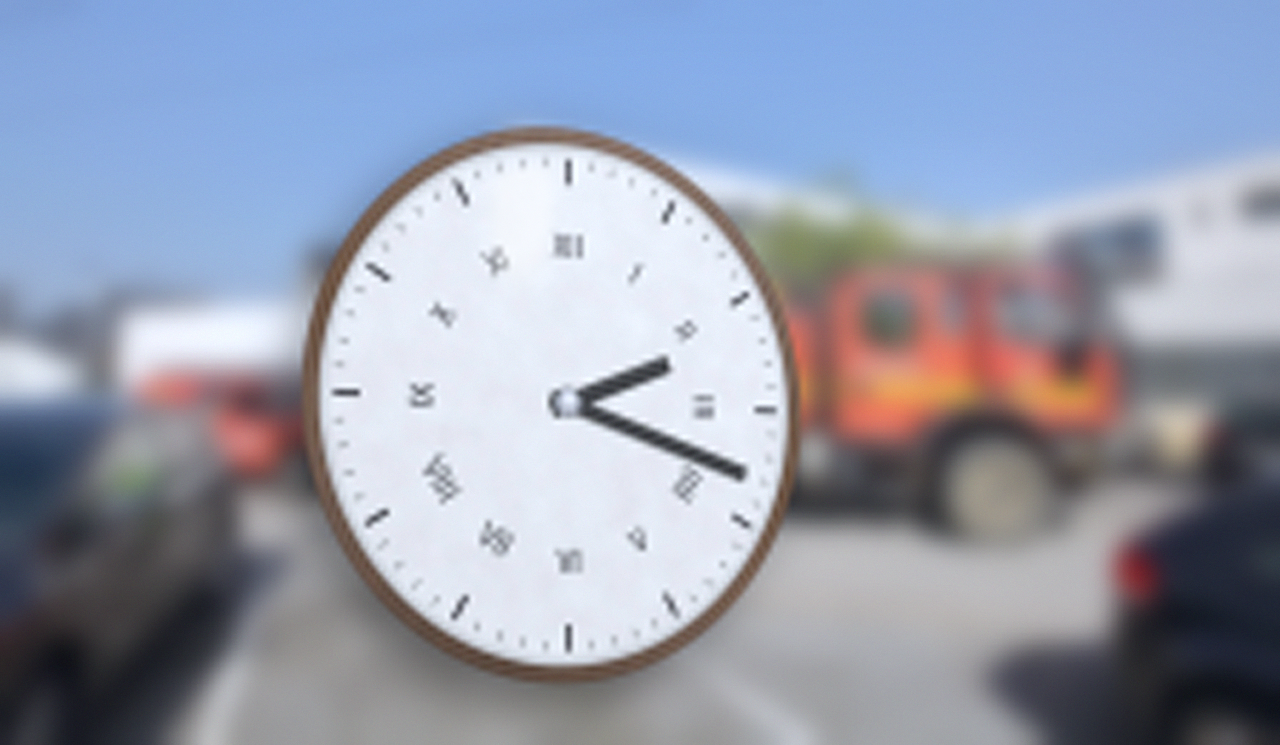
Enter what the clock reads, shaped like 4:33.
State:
2:18
